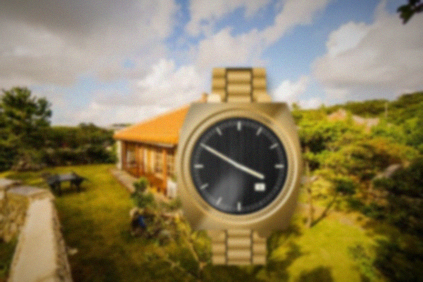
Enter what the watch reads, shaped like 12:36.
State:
3:50
